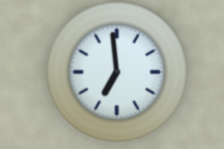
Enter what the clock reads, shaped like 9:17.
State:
6:59
